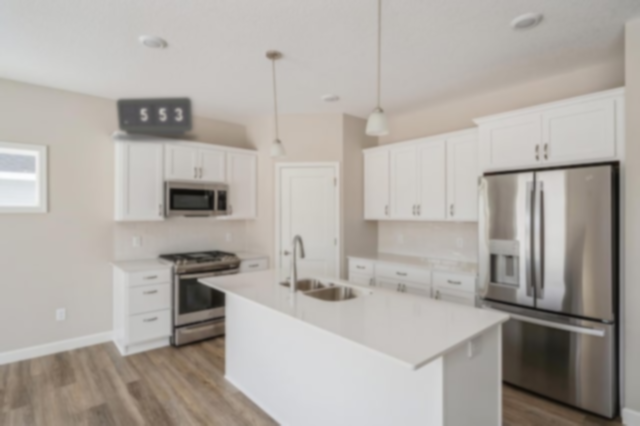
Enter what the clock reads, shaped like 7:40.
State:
5:53
